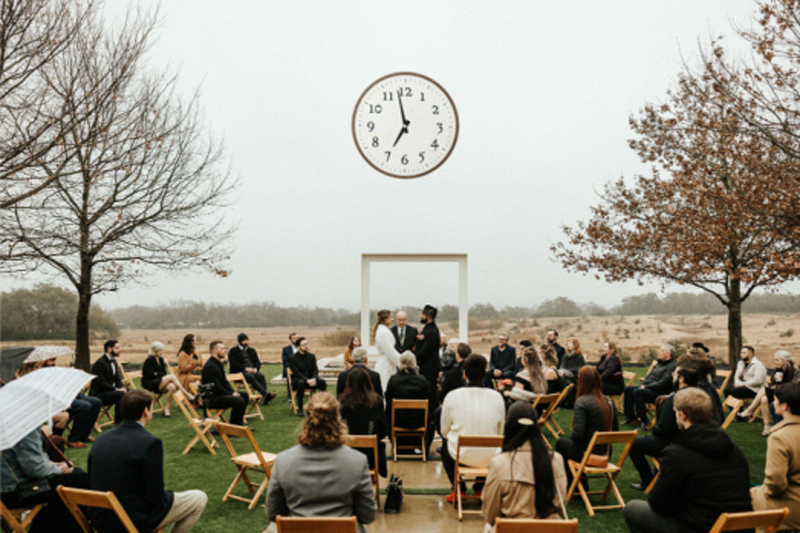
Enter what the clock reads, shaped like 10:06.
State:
6:58
